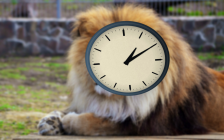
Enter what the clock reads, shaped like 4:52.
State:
1:10
